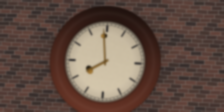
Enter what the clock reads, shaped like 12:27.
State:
7:59
